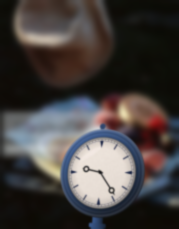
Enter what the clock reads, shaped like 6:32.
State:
9:24
